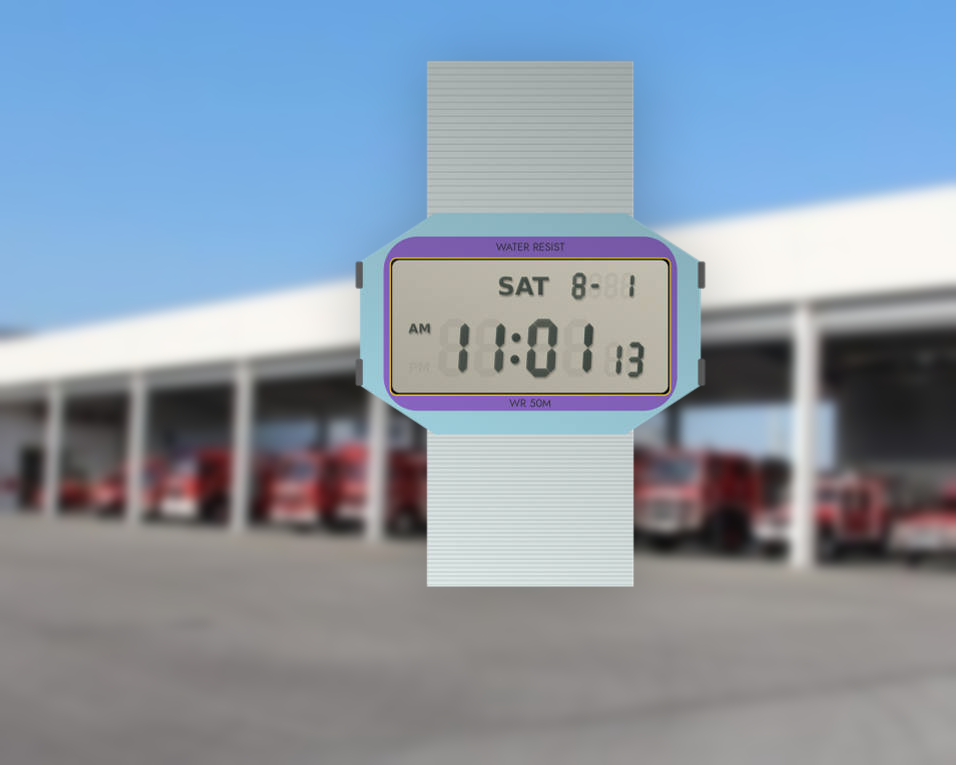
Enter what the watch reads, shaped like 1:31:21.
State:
11:01:13
